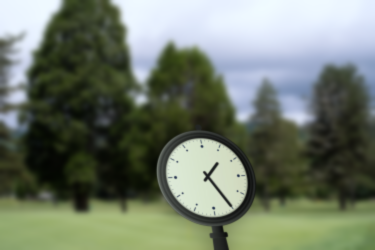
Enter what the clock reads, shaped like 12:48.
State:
1:25
